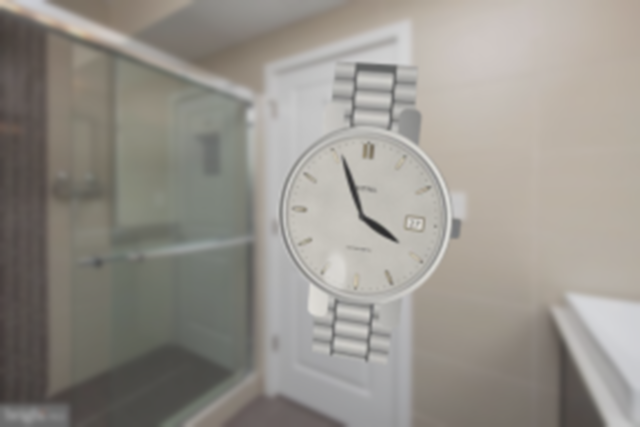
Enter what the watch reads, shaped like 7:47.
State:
3:56
